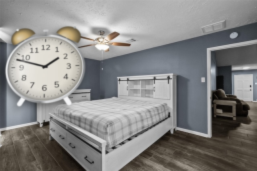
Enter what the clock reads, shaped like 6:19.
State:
1:48
